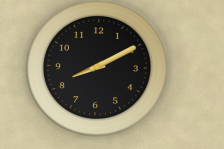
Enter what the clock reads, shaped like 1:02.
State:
8:10
